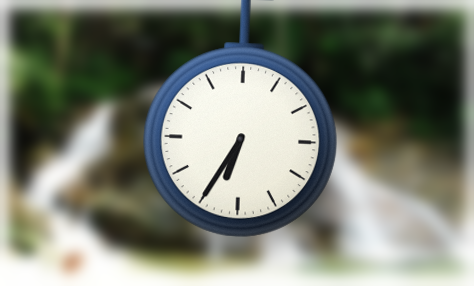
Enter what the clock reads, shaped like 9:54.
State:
6:35
